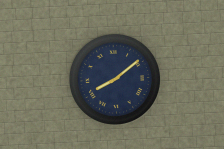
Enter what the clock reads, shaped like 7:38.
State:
8:09
